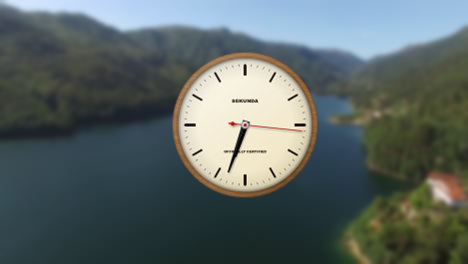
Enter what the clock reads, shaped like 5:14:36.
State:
6:33:16
